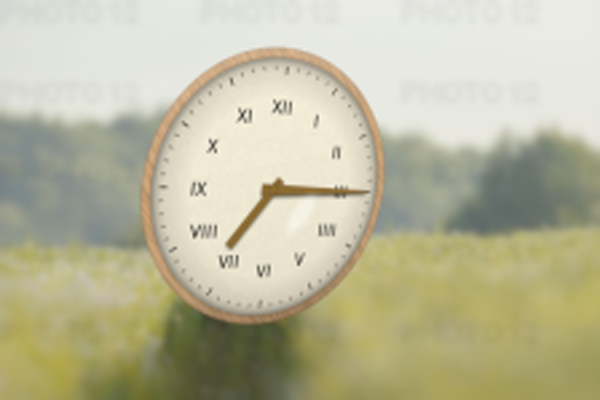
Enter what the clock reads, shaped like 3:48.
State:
7:15
